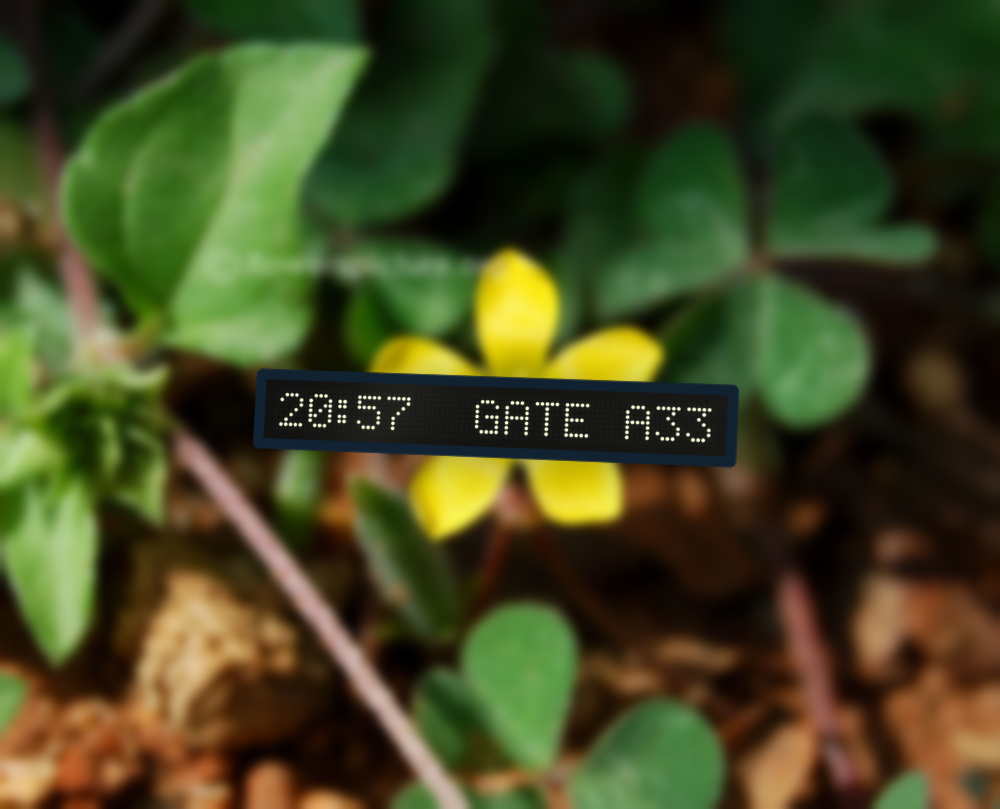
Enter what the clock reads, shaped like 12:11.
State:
20:57
